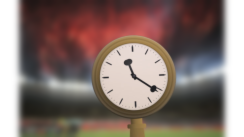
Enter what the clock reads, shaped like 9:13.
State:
11:21
